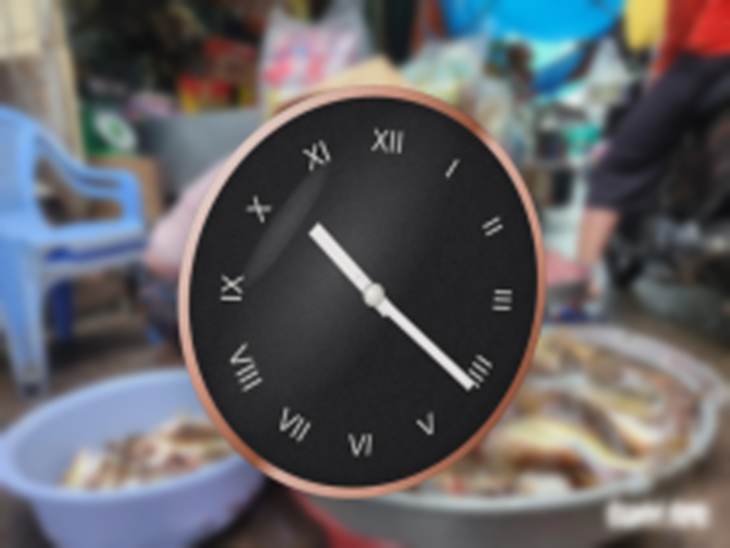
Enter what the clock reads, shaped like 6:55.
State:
10:21
